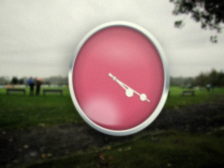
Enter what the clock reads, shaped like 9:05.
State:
4:20
